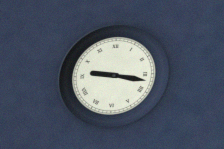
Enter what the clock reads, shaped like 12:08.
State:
9:17
